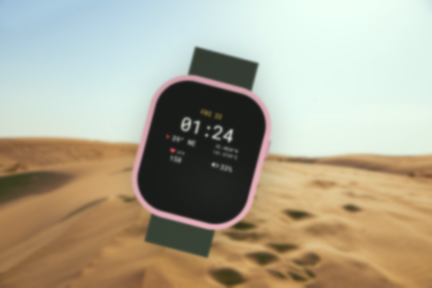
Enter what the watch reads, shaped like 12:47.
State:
1:24
